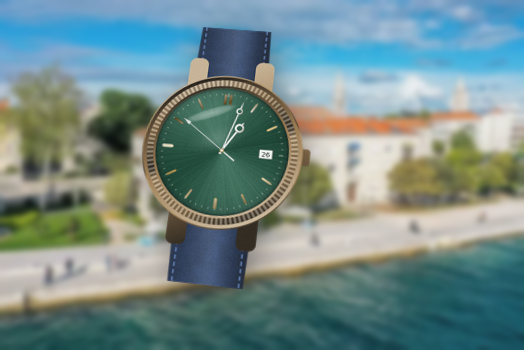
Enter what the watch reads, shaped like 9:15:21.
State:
1:02:51
